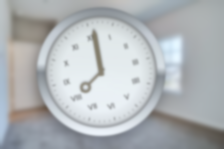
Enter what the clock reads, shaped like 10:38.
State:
8:01
